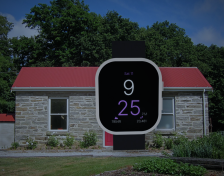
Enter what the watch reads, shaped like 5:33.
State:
9:25
